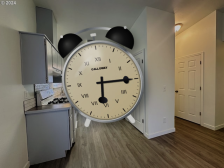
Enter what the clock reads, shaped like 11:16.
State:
6:15
